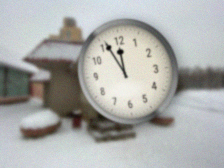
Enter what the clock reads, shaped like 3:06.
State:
11:56
